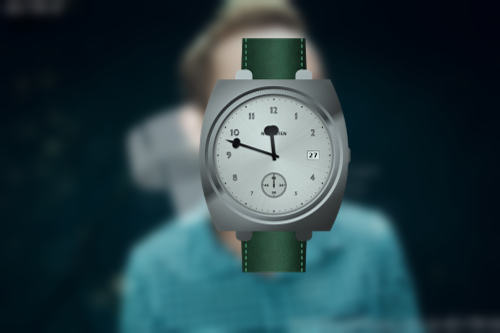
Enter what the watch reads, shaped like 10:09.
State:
11:48
